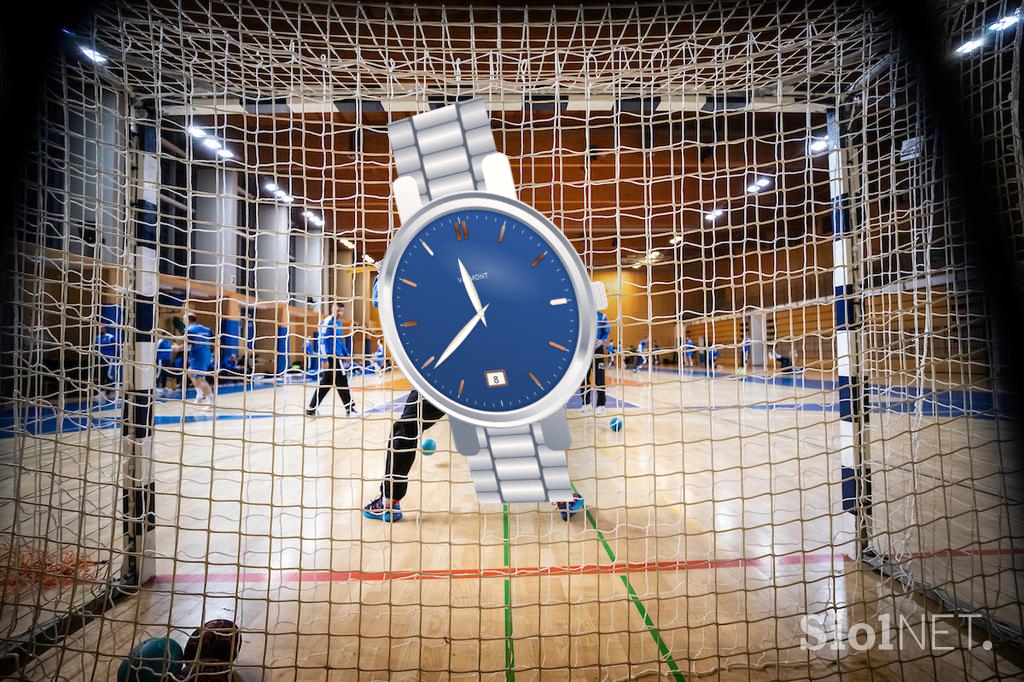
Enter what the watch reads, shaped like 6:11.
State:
11:39
